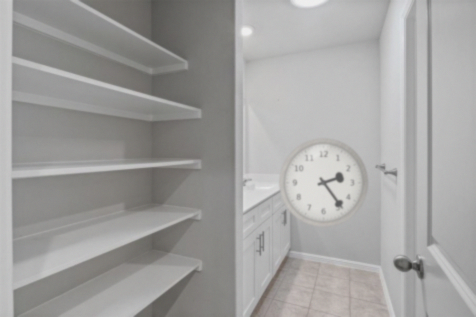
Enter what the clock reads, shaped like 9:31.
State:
2:24
